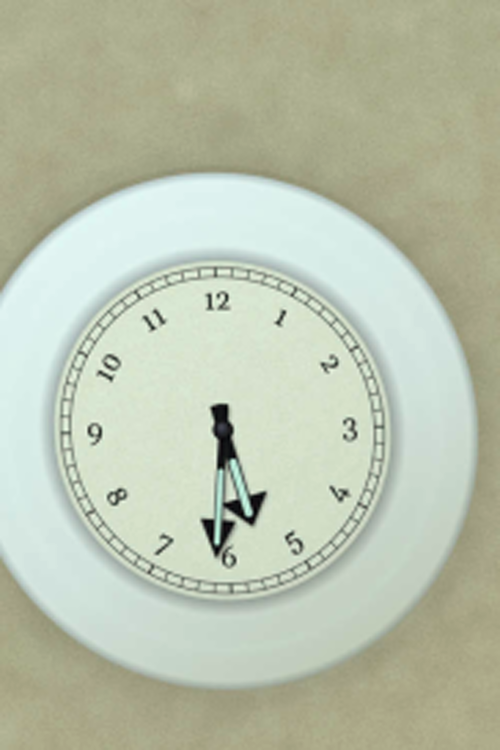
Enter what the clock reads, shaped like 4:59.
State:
5:31
